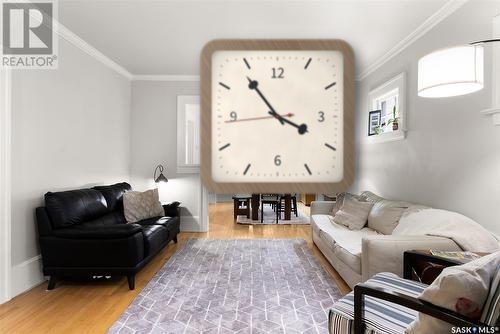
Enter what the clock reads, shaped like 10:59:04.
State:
3:53:44
